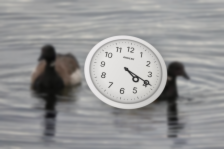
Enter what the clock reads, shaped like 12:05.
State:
4:19
